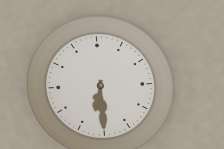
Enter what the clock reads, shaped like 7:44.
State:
6:30
